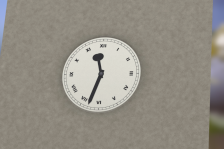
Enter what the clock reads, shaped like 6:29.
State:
11:33
